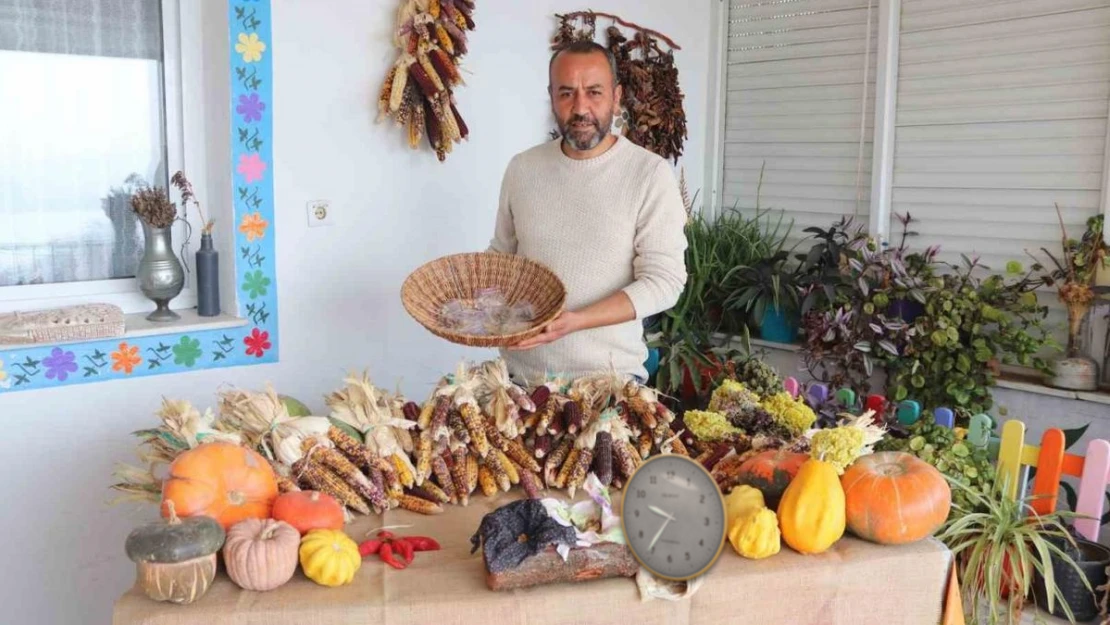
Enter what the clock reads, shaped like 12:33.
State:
9:36
